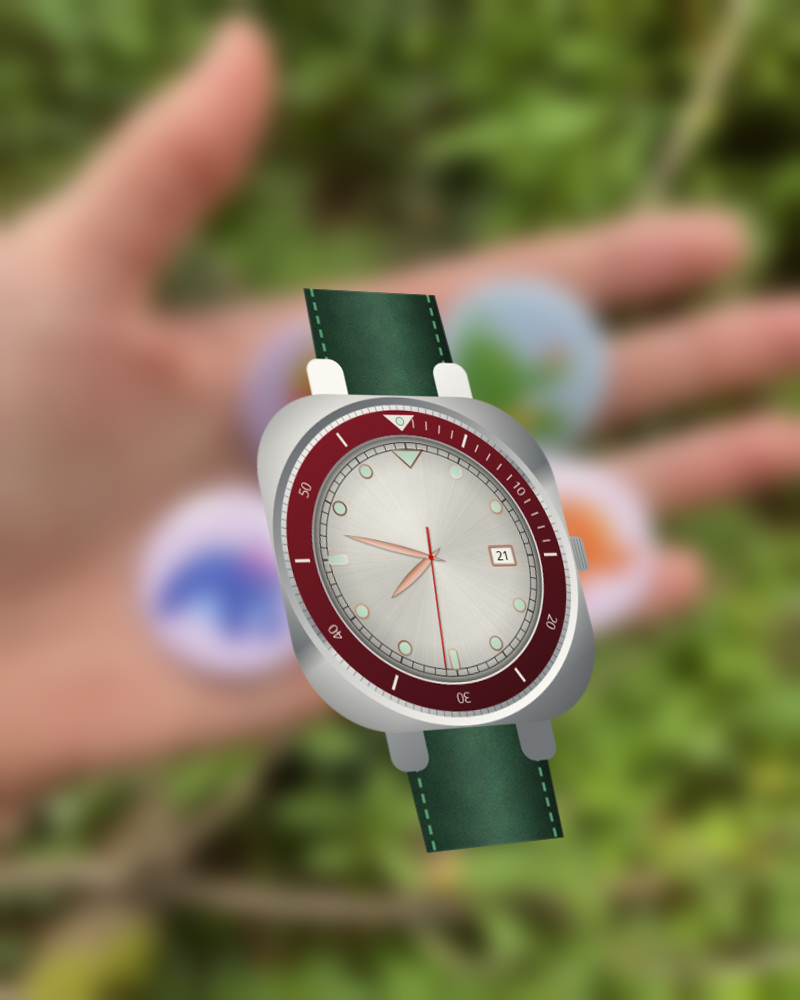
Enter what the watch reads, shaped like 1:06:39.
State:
7:47:31
